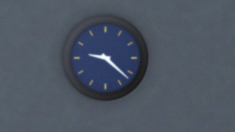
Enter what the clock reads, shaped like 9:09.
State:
9:22
